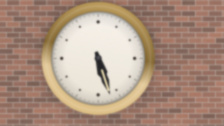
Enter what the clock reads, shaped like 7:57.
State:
5:27
